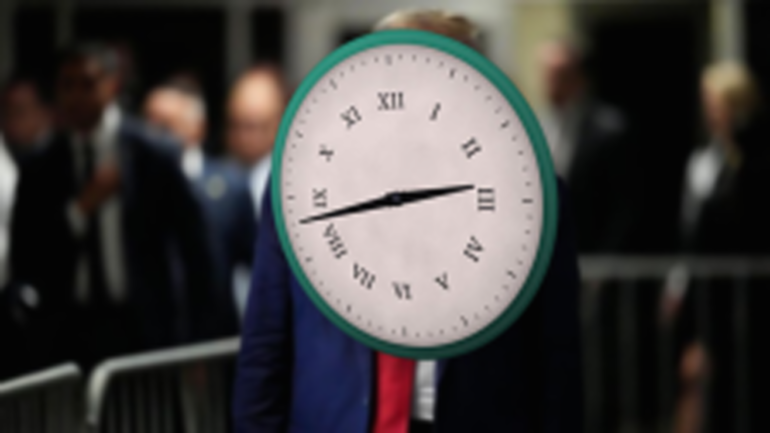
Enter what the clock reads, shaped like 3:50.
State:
2:43
